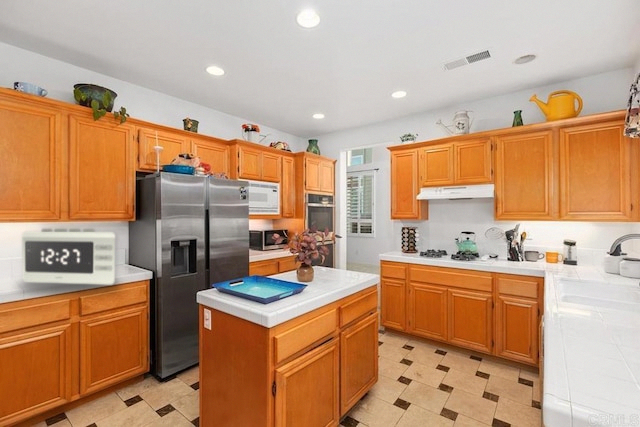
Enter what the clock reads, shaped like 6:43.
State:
12:27
